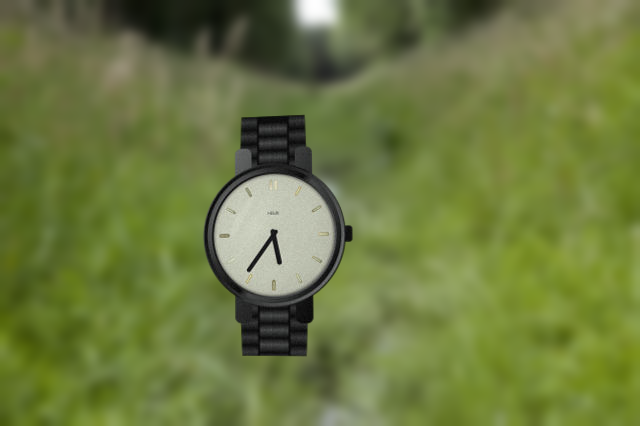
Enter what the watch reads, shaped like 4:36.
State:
5:36
